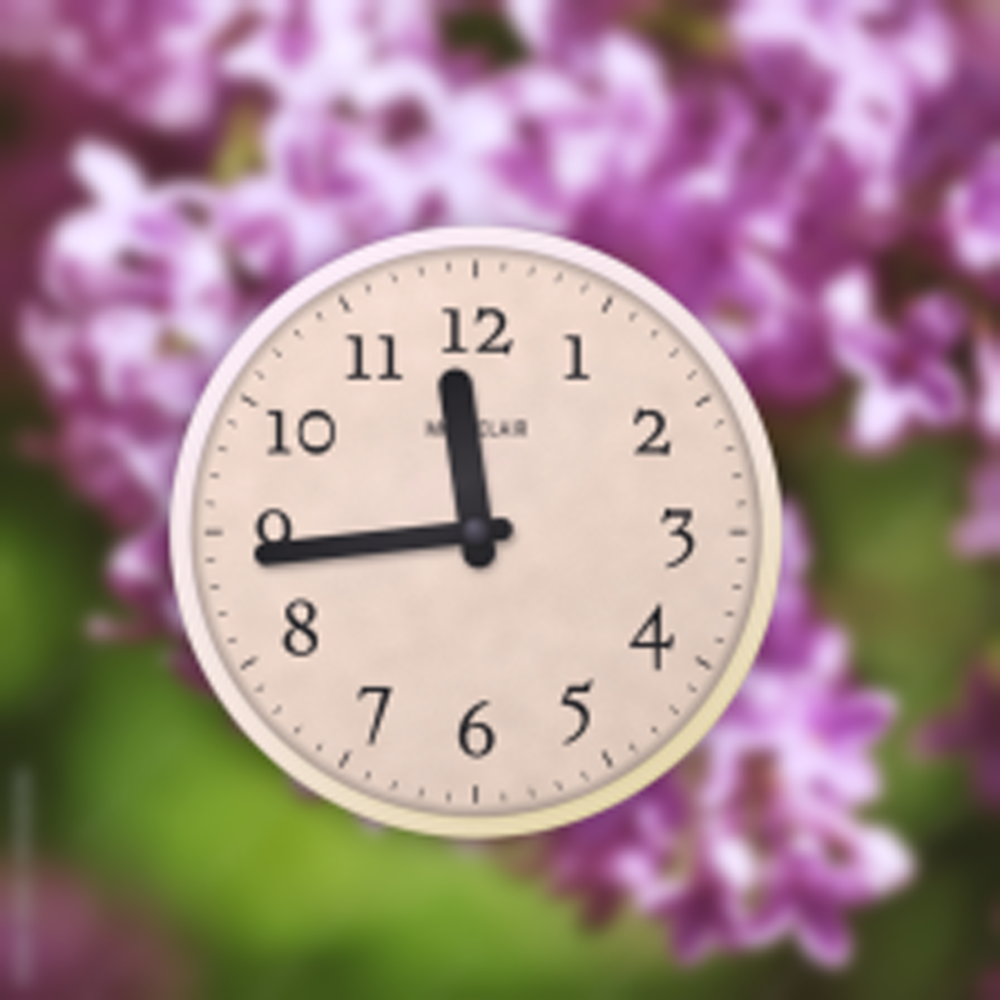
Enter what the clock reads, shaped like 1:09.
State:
11:44
